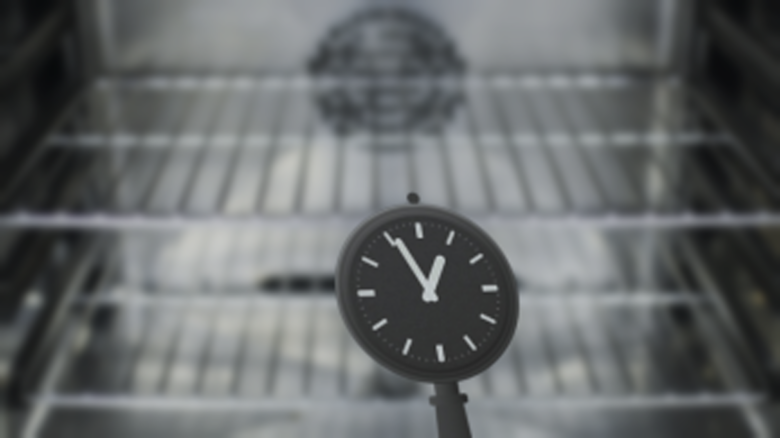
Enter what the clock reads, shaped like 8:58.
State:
12:56
